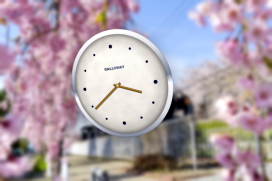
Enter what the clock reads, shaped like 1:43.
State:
3:39
